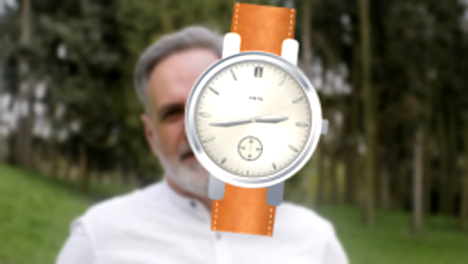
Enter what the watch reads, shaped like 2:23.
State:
2:43
